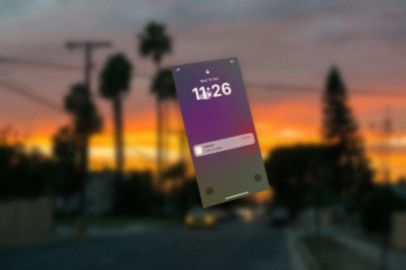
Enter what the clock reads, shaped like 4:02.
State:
11:26
